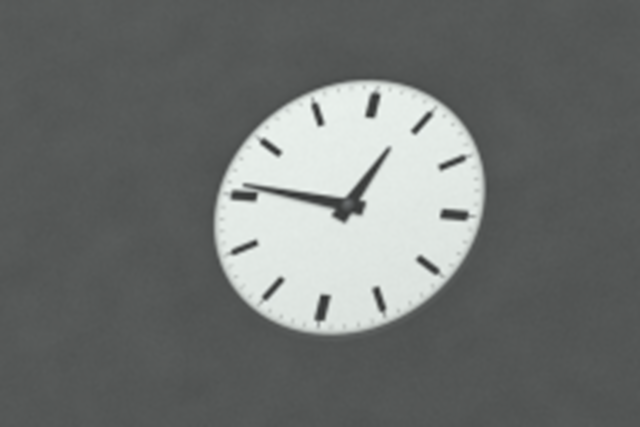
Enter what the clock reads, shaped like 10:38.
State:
12:46
